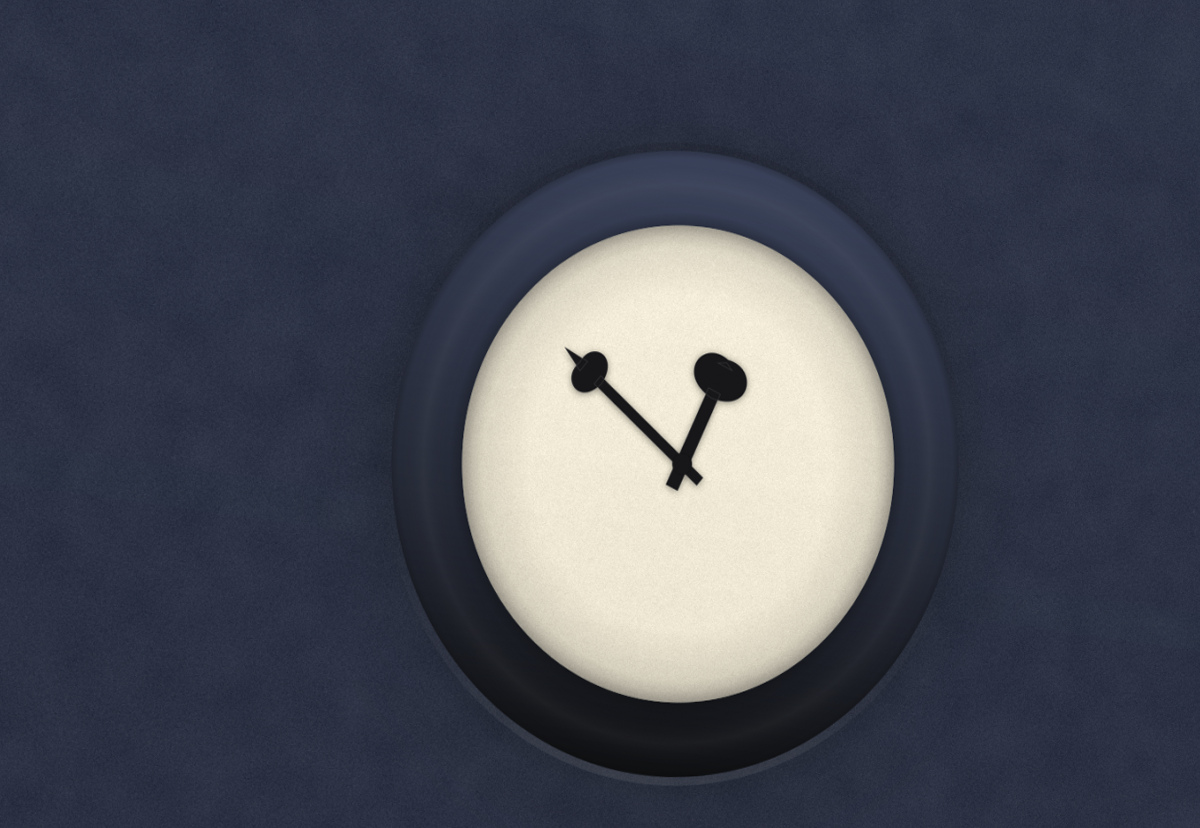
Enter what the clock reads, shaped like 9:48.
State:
12:52
